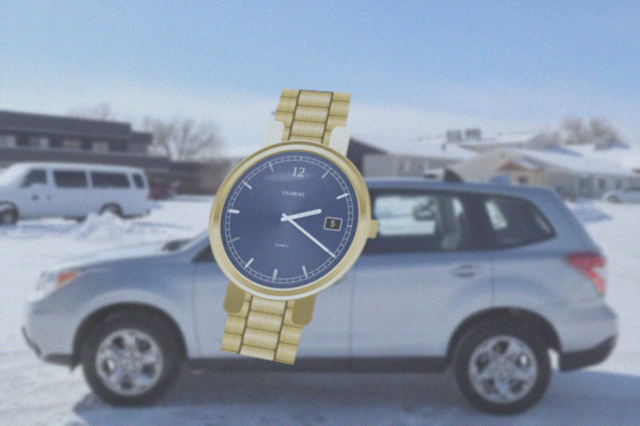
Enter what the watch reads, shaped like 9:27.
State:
2:20
